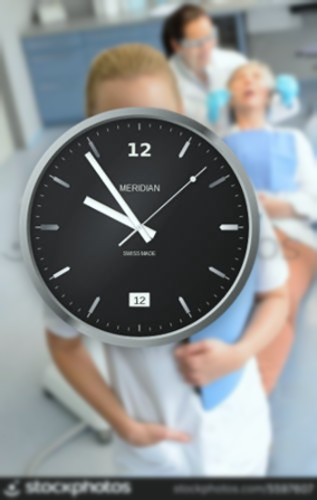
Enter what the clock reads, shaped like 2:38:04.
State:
9:54:08
